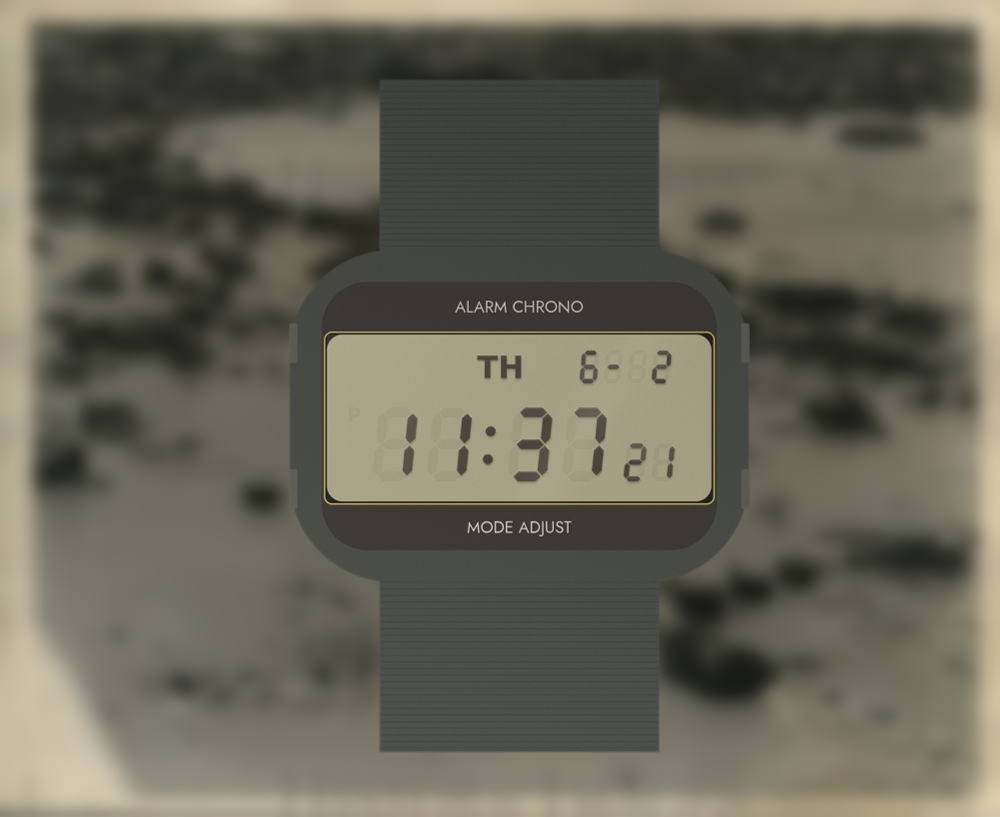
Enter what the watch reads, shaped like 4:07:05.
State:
11:37:21
